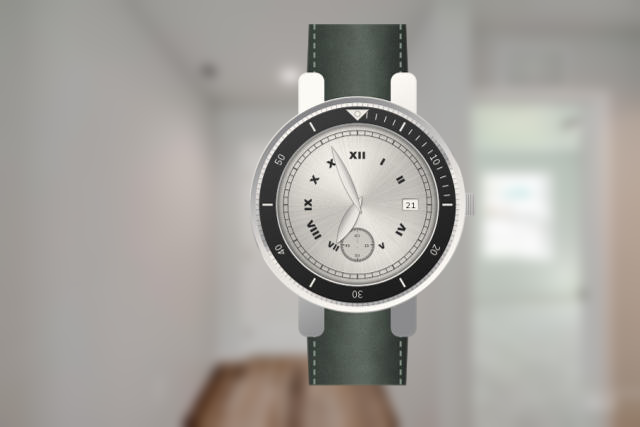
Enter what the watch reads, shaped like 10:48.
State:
6:56
